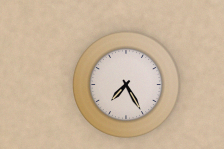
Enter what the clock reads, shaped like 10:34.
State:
7:25
